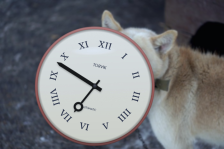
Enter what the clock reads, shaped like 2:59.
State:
6:48
